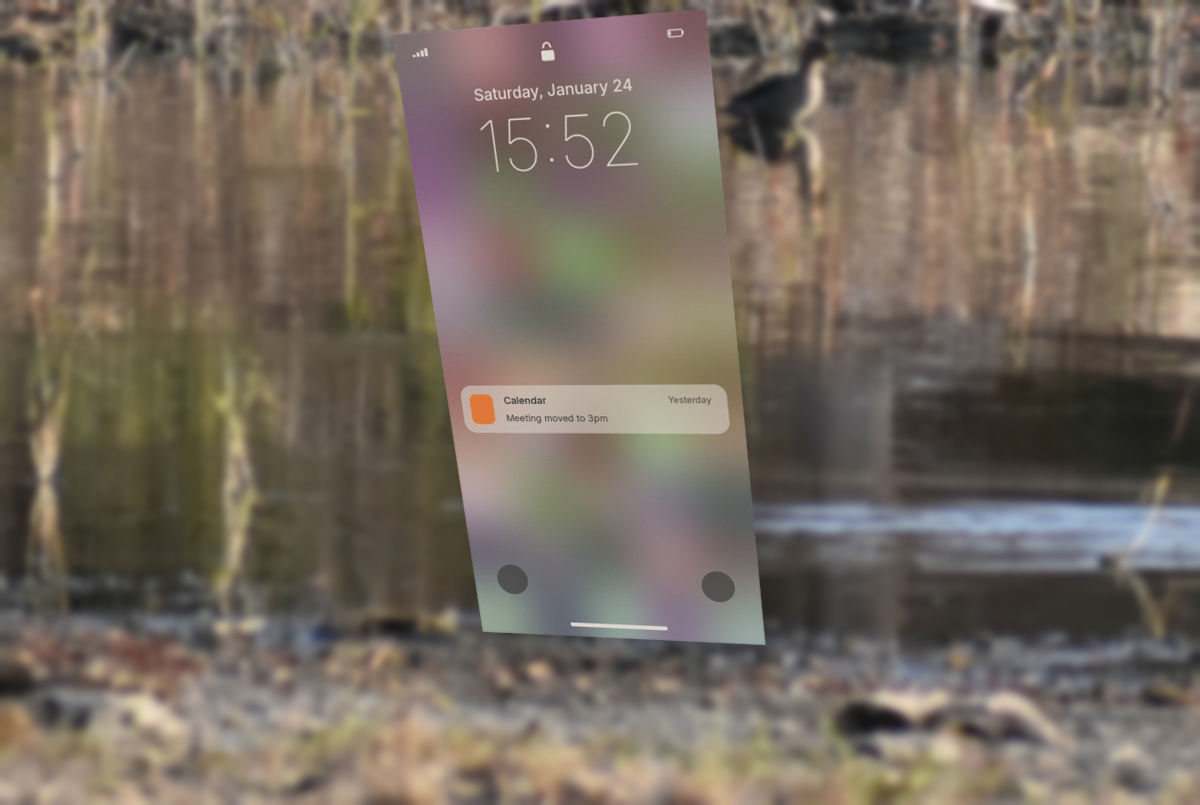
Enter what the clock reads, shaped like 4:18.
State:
15:52
